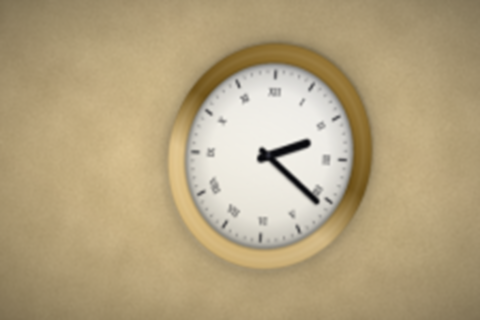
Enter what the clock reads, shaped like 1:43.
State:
2:21
